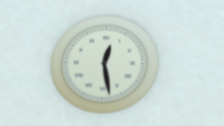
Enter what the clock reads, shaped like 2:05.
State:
12:28
